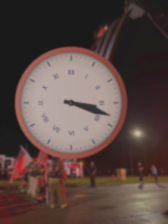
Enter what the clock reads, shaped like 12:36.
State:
3:18
